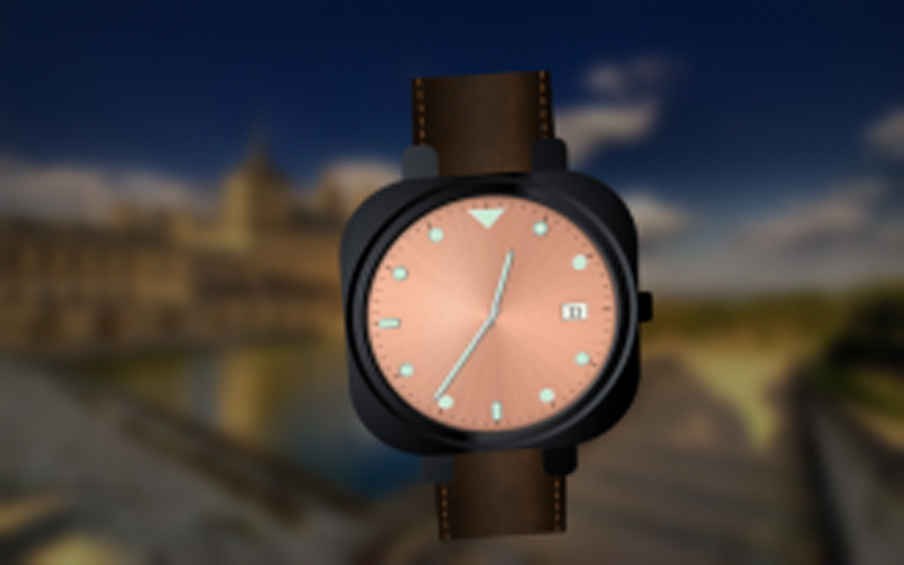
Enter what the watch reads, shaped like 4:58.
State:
12:36
